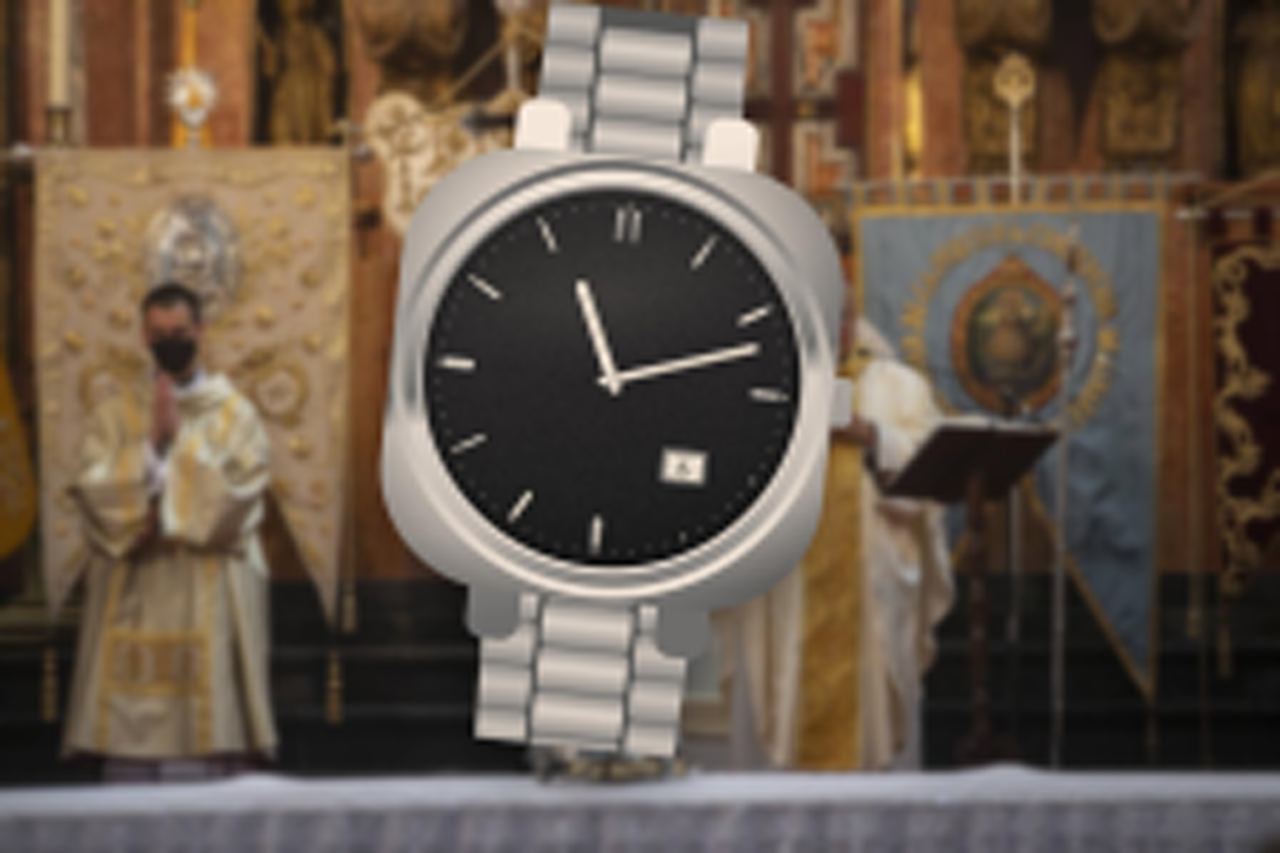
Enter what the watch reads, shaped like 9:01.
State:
11:12
